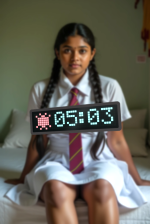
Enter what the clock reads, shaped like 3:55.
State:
5:03
